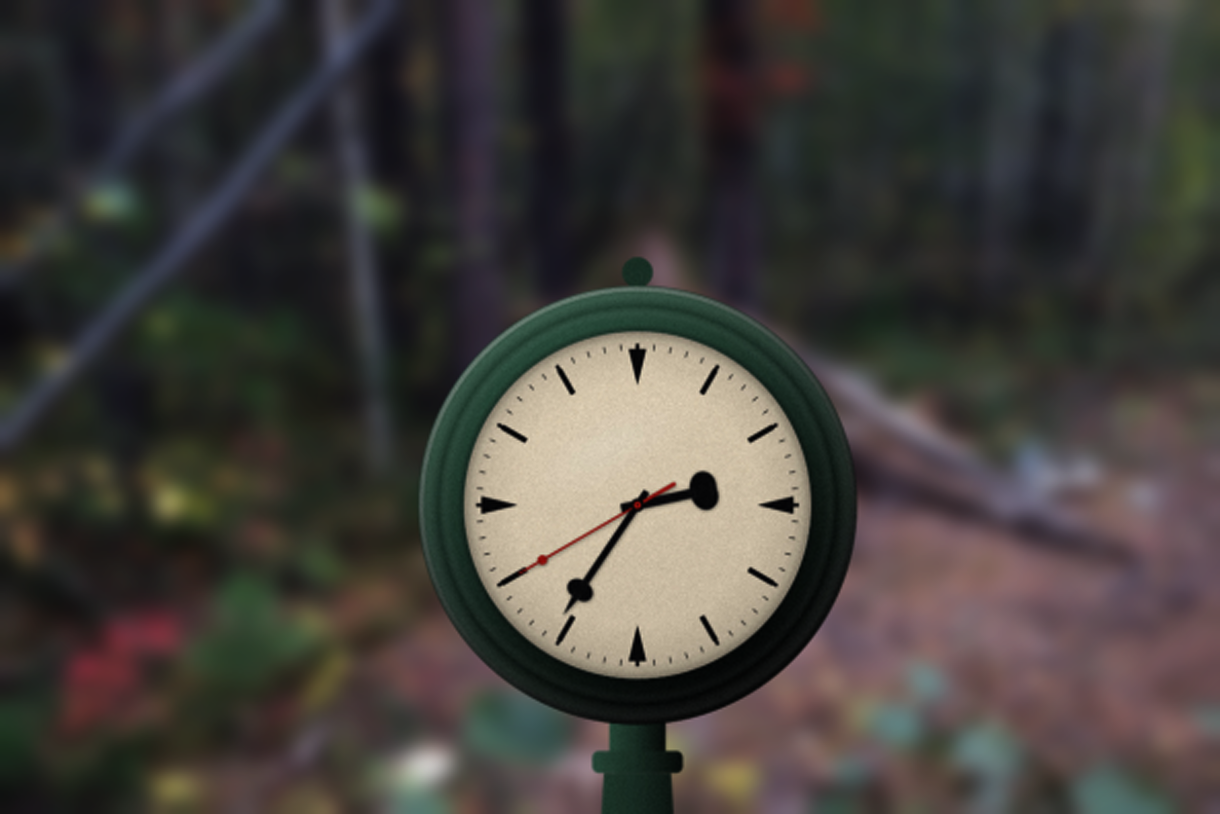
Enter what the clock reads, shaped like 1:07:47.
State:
2:35:40
